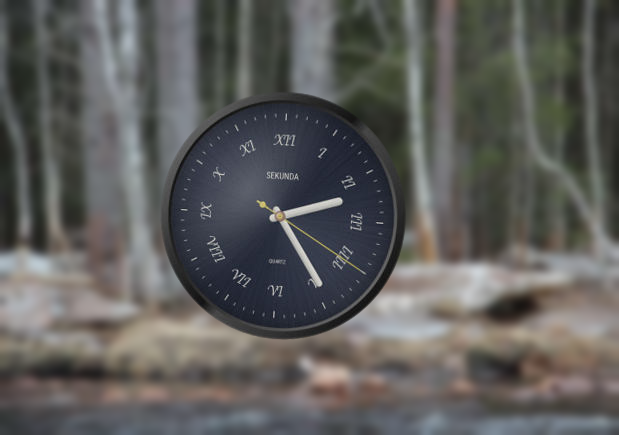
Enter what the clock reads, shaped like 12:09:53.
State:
2:24:20
